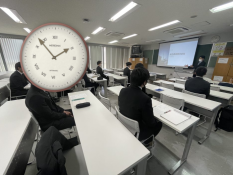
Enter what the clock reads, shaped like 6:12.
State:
1:53
